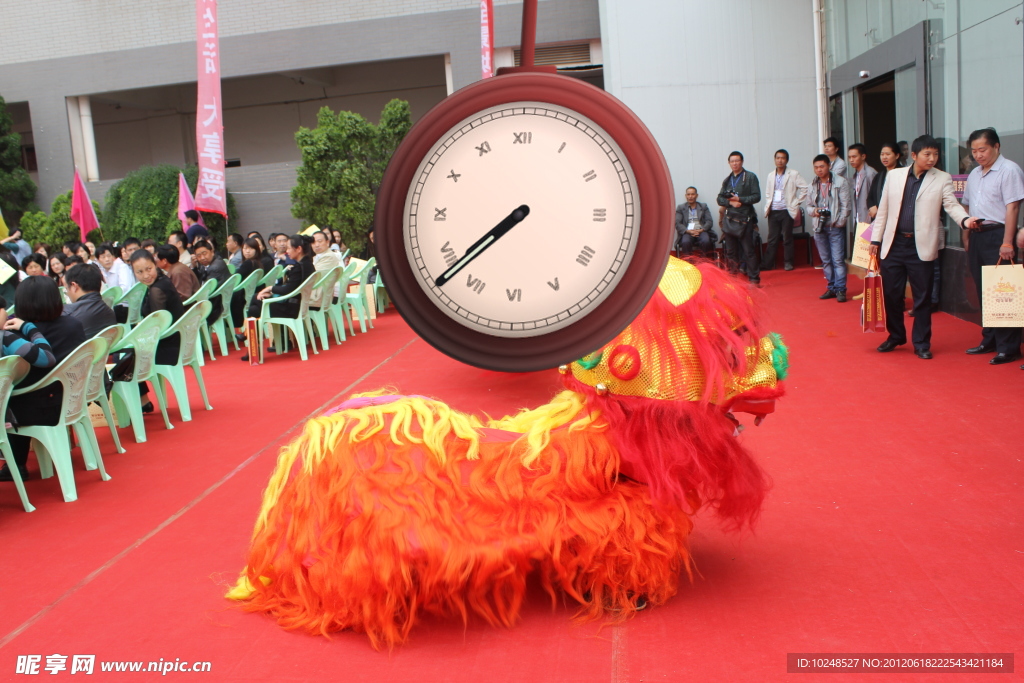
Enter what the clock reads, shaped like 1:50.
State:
7:38
